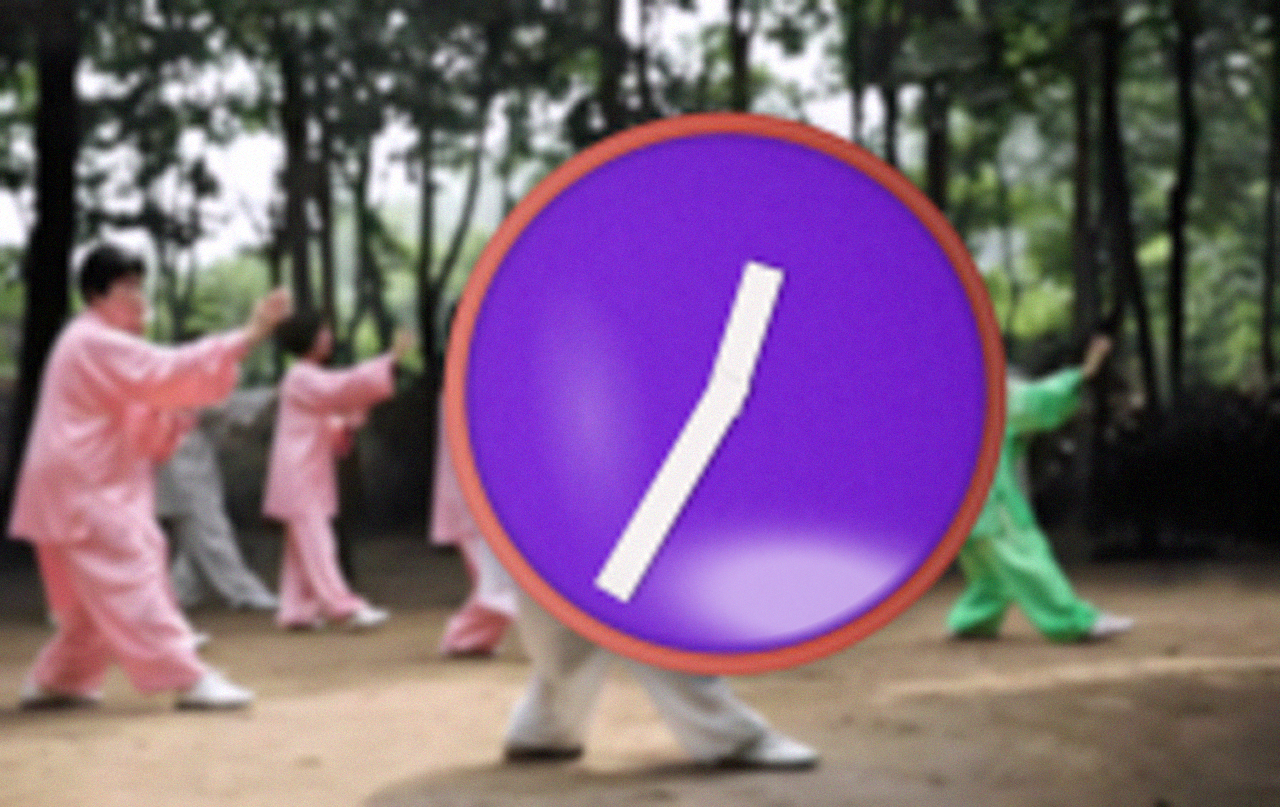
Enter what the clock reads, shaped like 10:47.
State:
12:35
